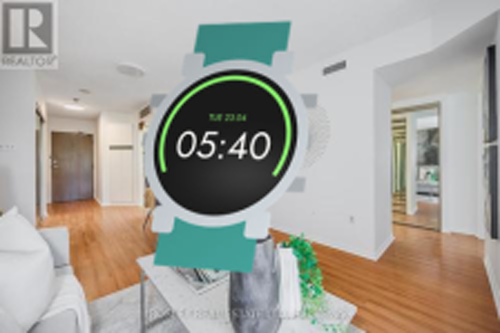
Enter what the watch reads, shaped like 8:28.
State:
5:40
